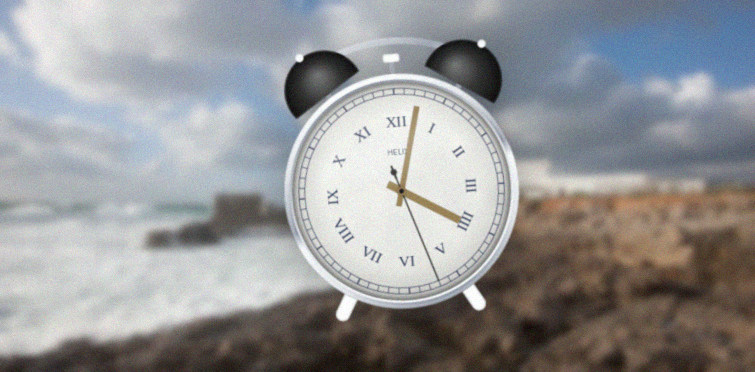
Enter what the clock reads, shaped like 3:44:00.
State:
4:02:27
